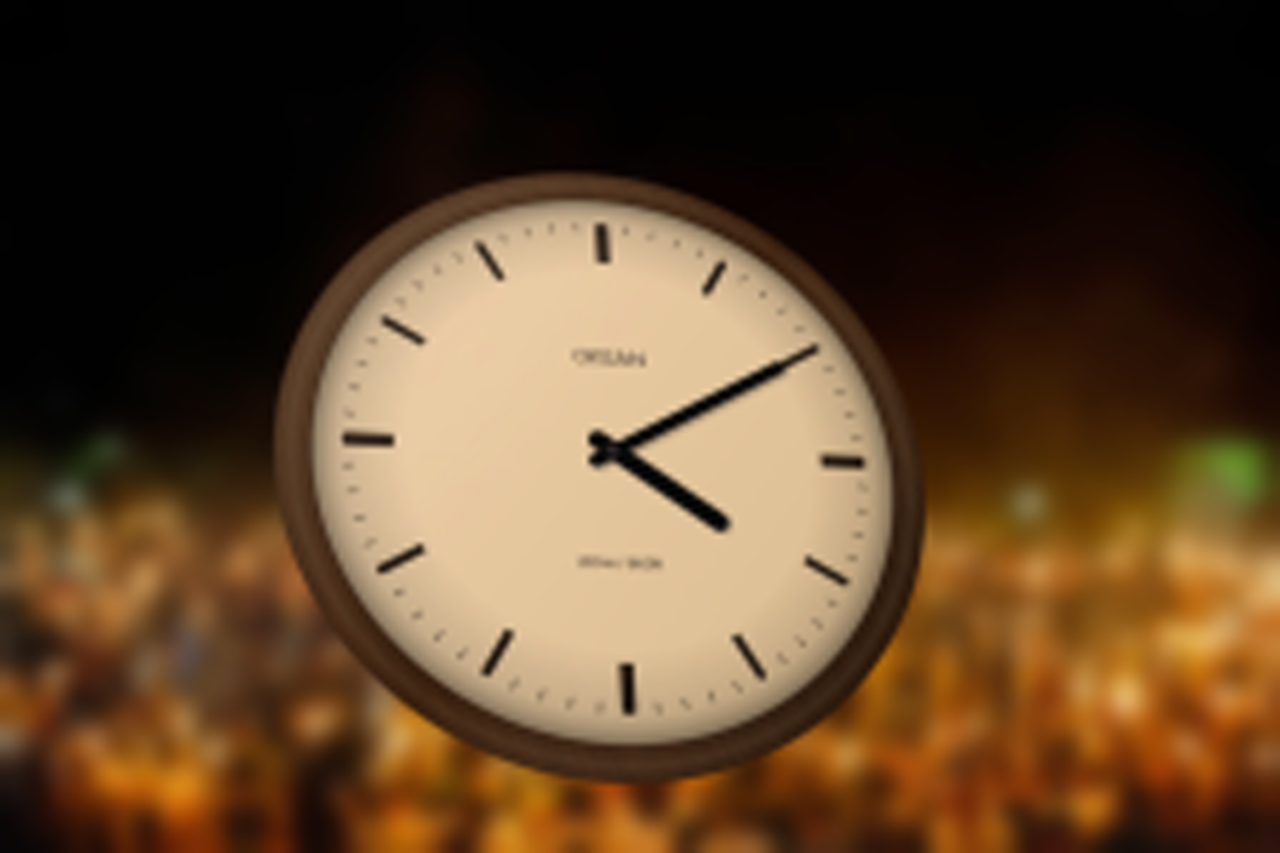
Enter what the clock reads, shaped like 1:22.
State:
4:10
